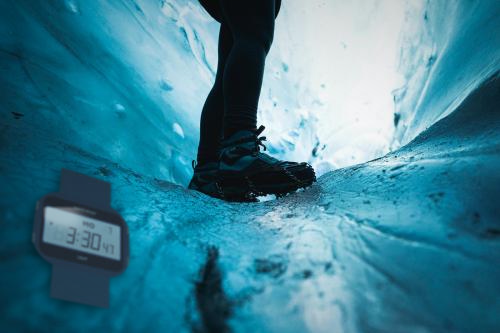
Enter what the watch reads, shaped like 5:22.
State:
3:30
